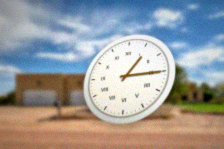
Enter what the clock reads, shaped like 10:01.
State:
1:15
